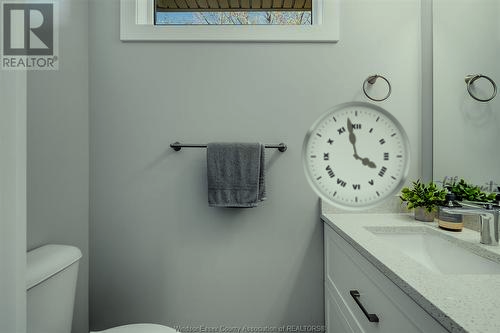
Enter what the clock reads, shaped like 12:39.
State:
3:58
